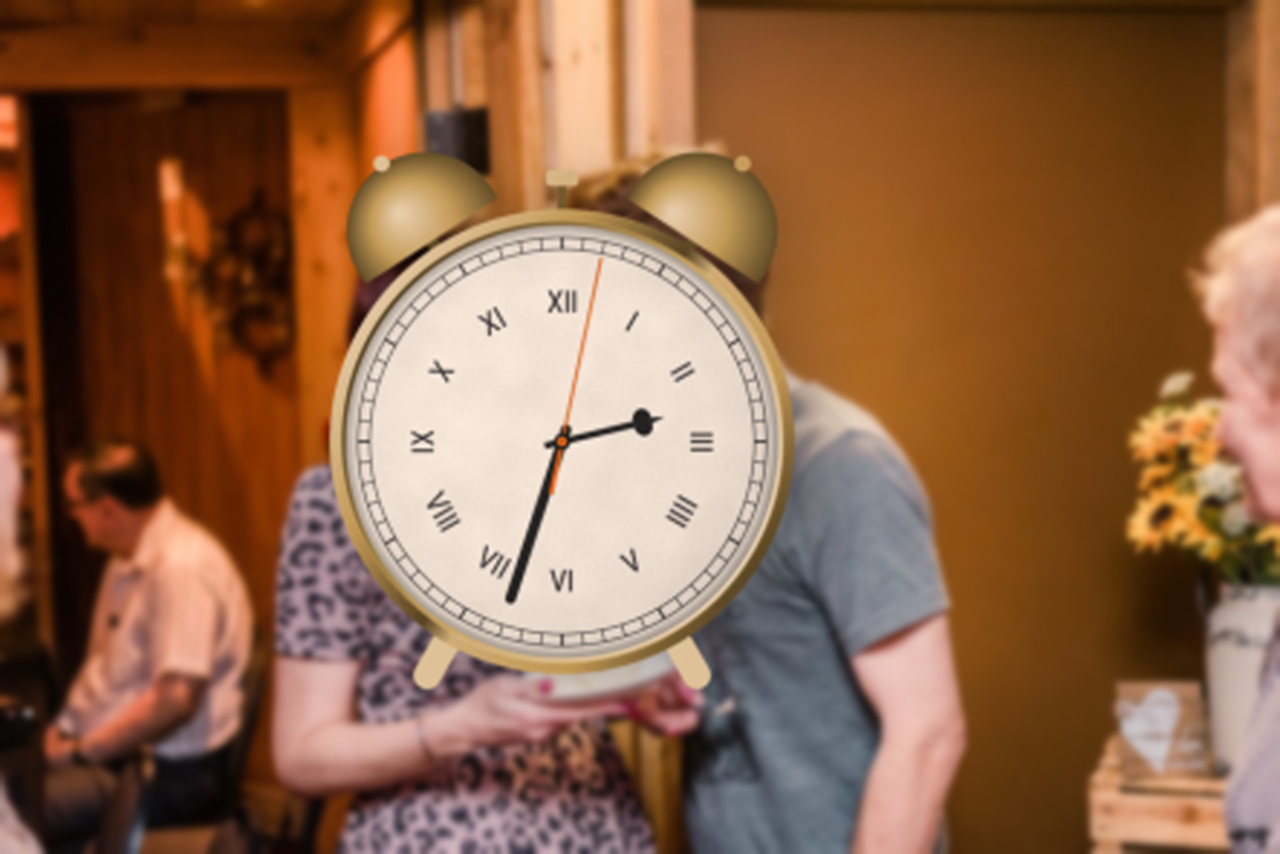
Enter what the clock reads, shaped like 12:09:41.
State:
2:33:02
